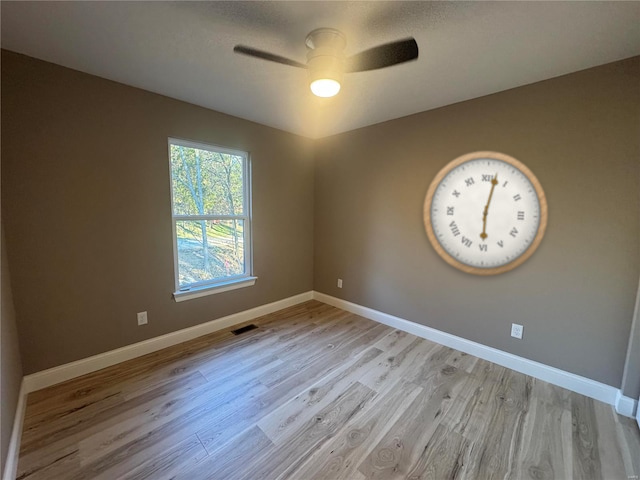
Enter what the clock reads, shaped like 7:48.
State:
6:02
